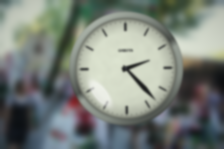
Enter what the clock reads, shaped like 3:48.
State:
2:23
